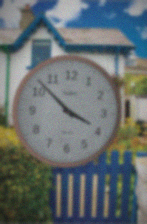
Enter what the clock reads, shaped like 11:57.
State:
3:52
